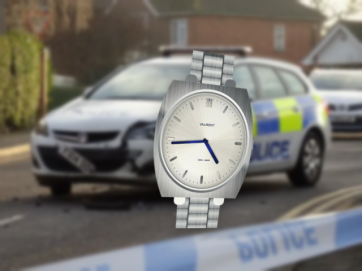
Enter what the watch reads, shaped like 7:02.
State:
4:44
